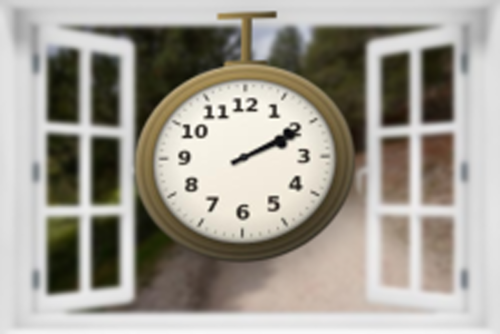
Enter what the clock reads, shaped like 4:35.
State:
2:10
